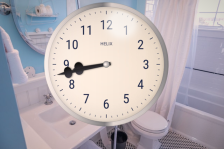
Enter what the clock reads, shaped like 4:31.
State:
8:43
